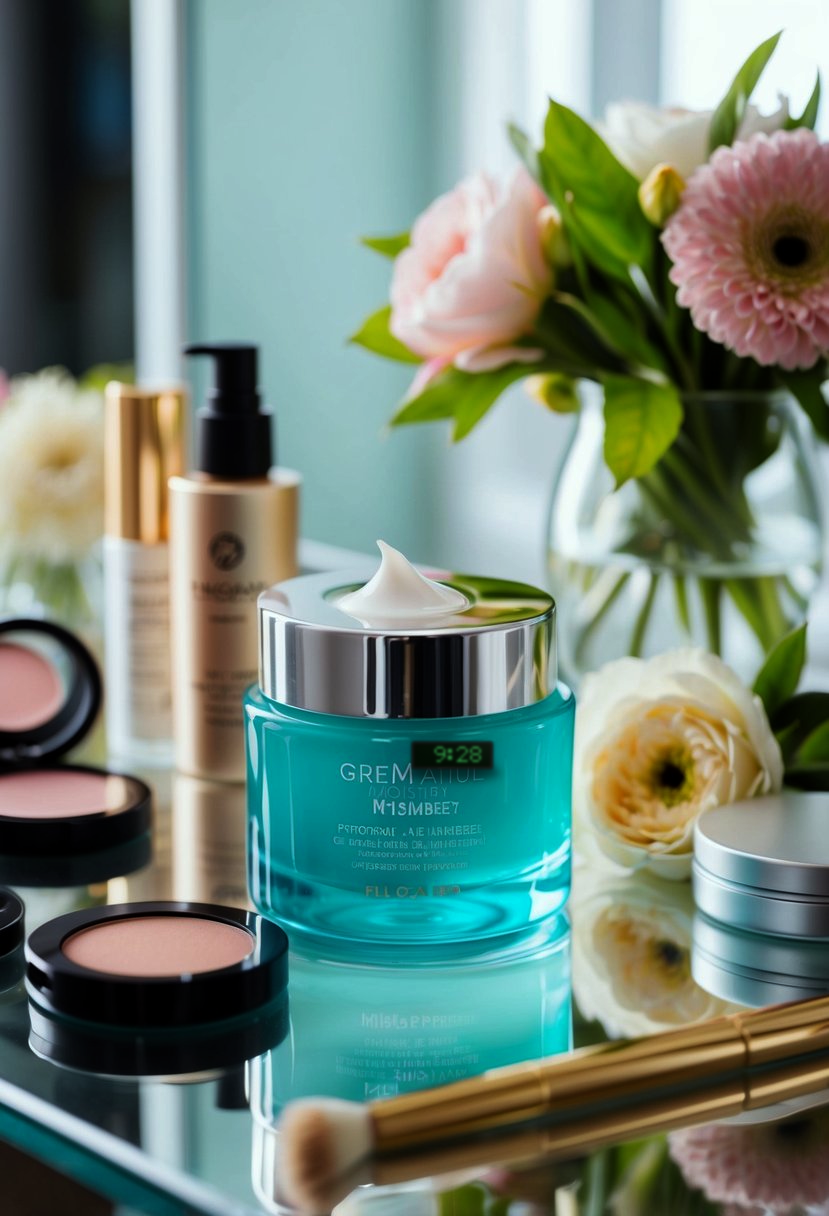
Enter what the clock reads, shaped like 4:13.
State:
9:28
